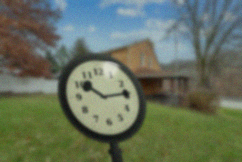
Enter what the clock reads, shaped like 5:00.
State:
10:14
